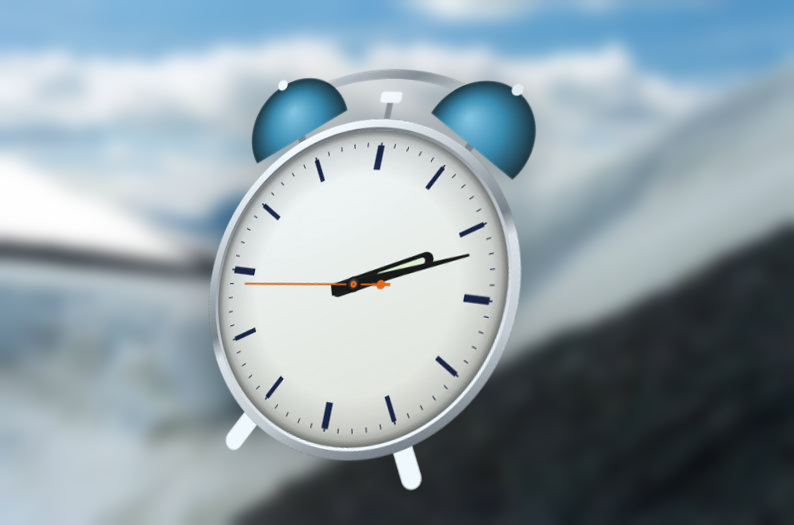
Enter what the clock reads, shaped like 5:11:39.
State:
2:11:44
